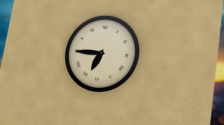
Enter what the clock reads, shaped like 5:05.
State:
6:45
